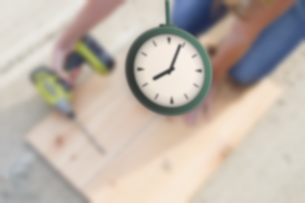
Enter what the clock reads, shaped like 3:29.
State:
8:04
